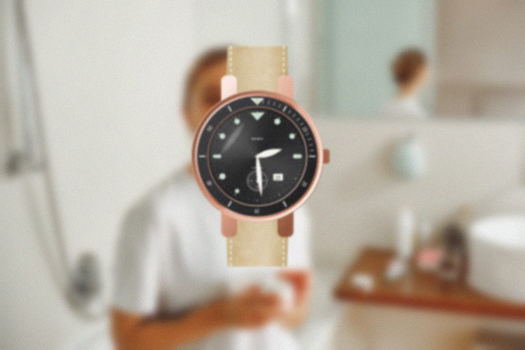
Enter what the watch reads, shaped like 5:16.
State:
2:29
